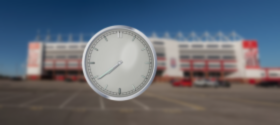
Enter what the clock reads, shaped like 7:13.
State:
7:39
